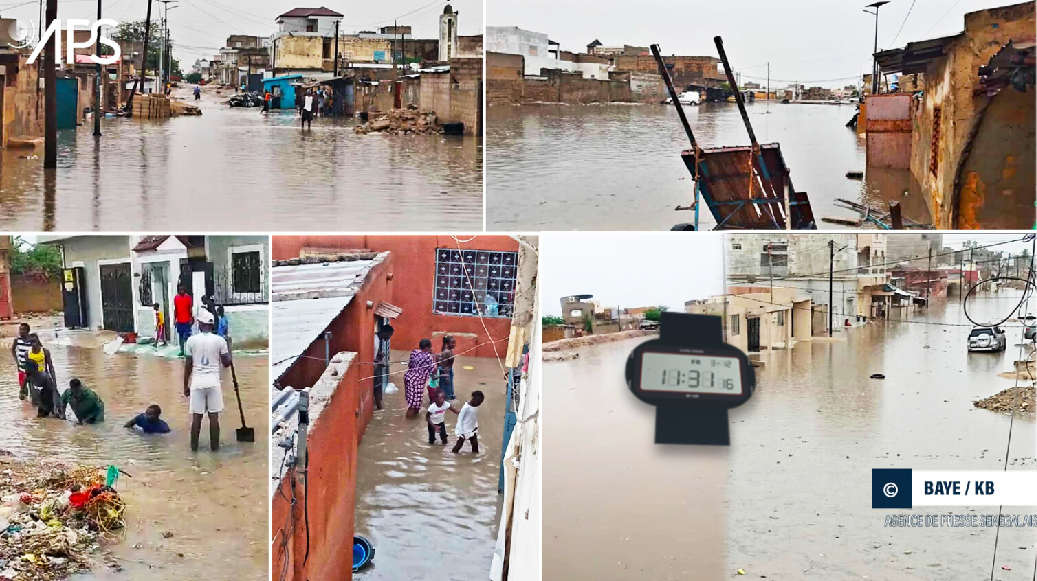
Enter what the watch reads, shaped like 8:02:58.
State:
11:31:16
